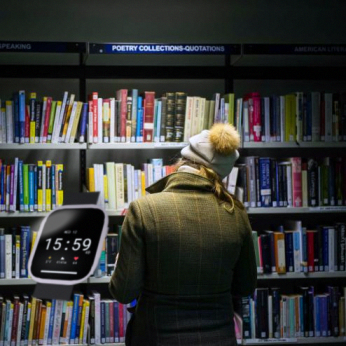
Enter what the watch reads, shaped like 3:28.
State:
15:59
